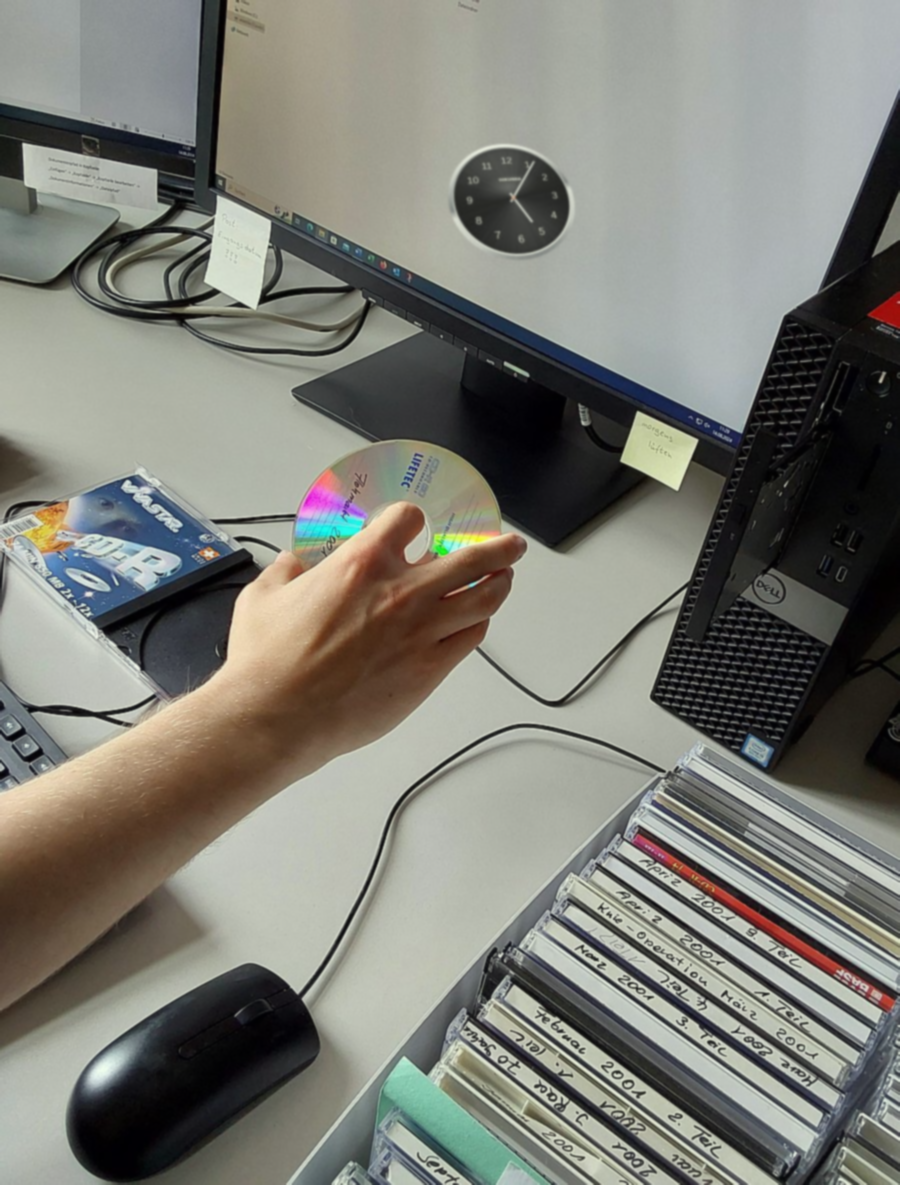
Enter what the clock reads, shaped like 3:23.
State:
5:06
